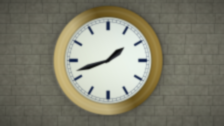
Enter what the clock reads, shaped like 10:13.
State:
1:42
